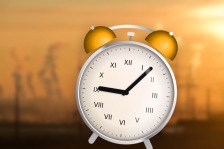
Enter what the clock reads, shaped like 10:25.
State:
9:07
